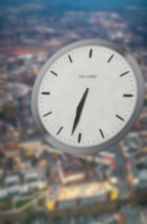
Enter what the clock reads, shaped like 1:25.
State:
6:32
